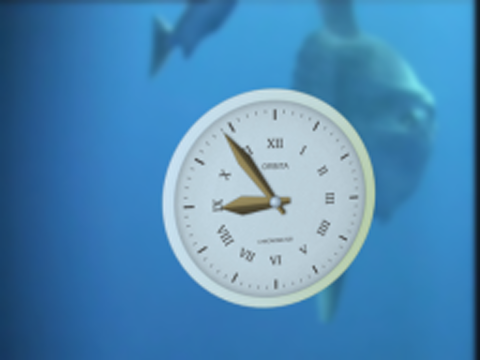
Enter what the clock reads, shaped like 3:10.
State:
8:54
